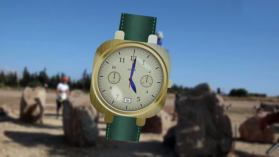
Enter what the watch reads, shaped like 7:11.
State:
5:01
